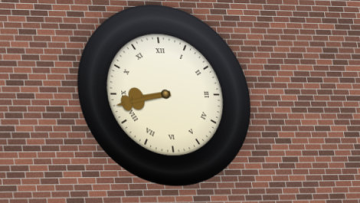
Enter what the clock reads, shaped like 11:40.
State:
8:43
